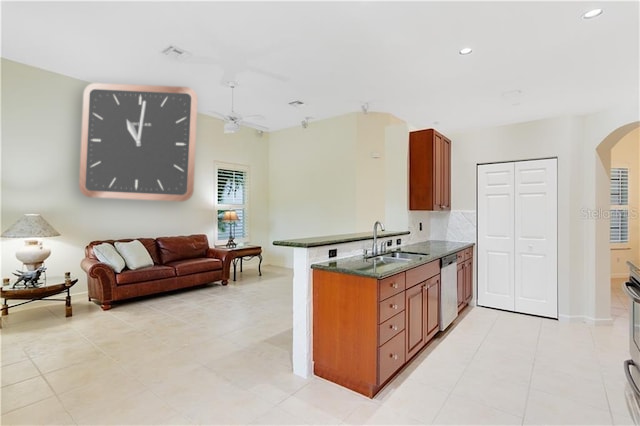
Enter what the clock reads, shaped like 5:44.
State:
11:01
